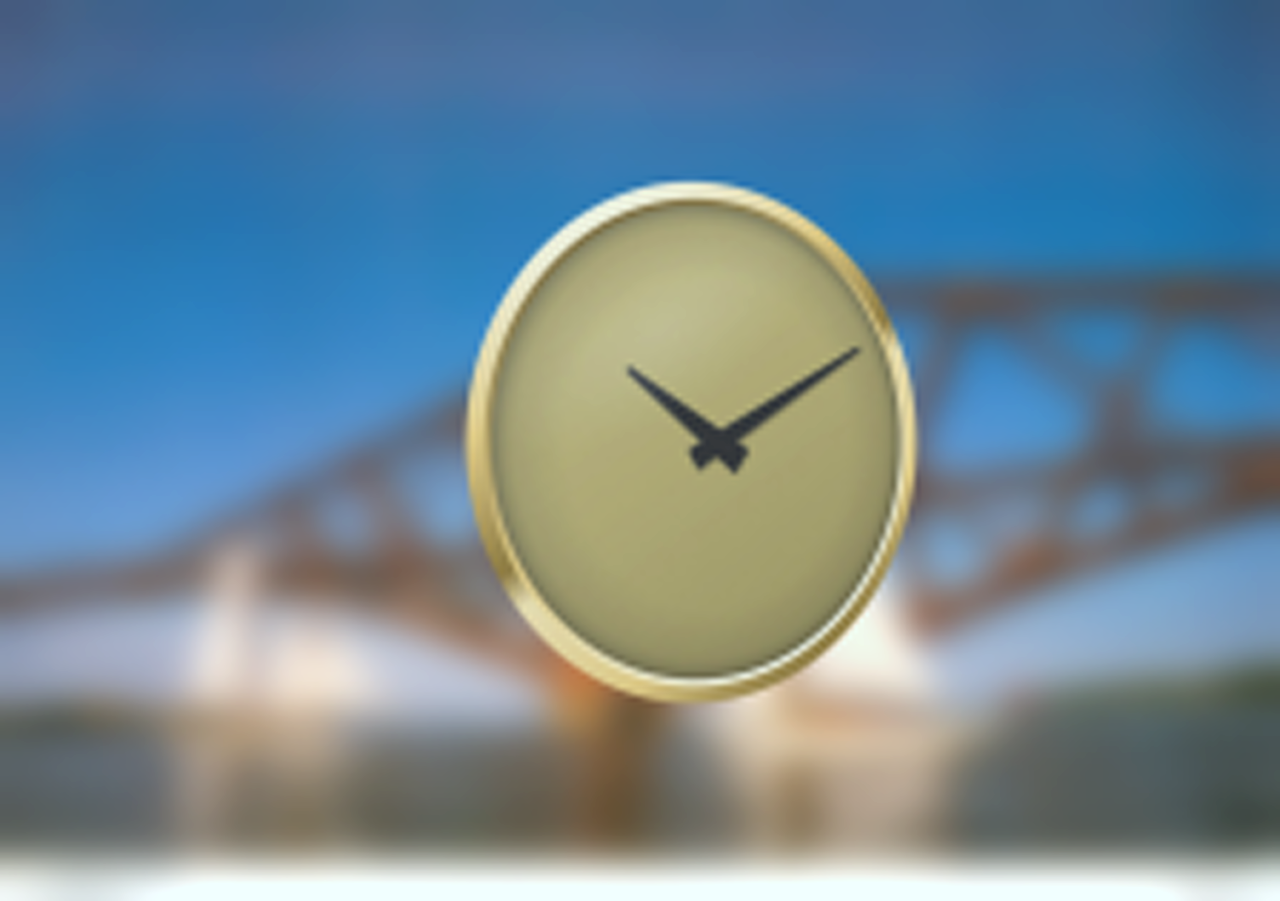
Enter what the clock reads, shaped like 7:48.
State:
10:10
